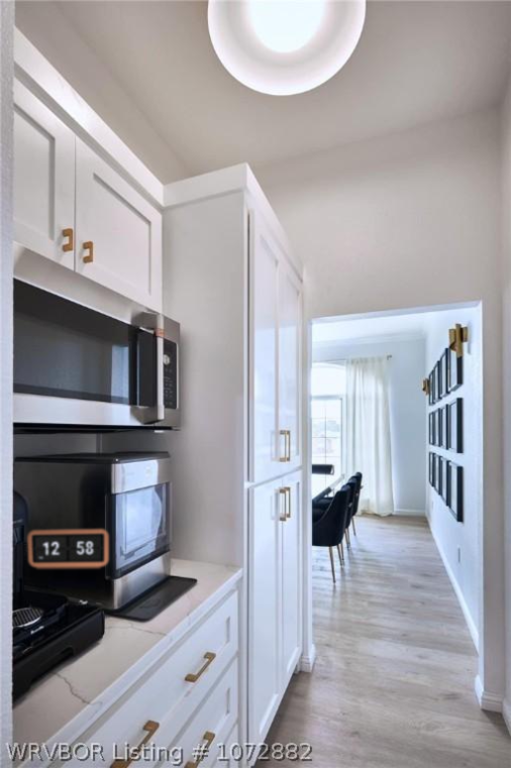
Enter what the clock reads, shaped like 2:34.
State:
12:58
